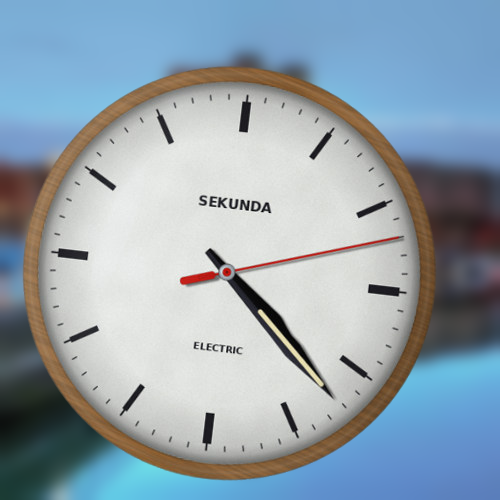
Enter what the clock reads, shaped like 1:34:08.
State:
4:22:12
